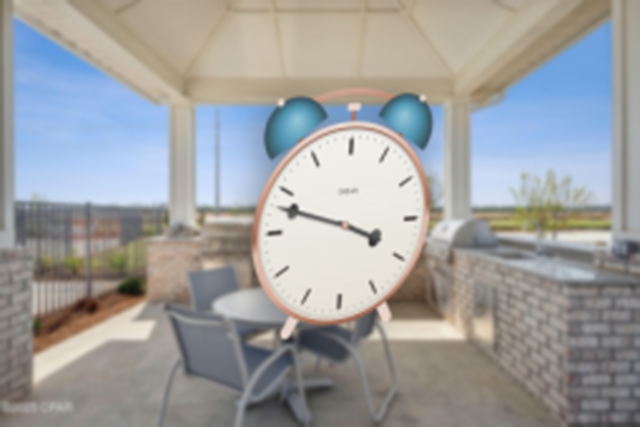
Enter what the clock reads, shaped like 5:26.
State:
3:48
